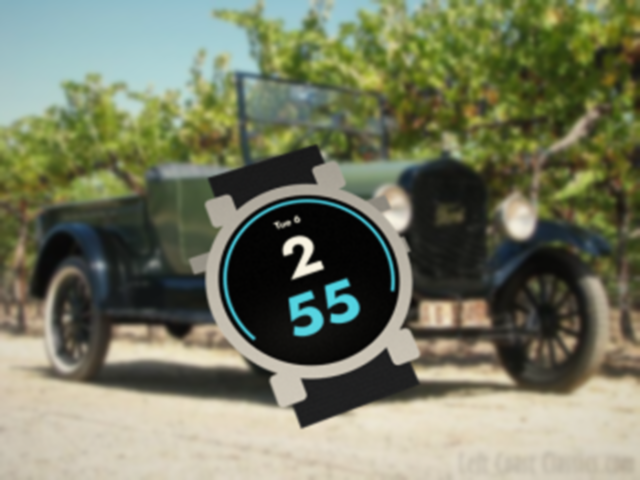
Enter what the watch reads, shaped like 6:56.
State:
2:55
